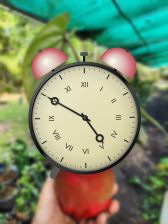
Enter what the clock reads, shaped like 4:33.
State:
4:50
